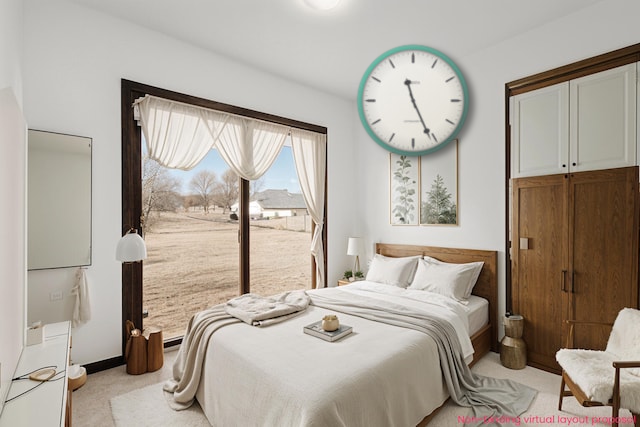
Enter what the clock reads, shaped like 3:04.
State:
11:26
